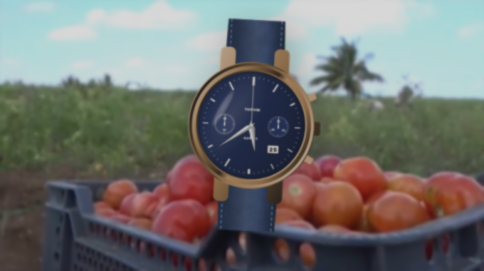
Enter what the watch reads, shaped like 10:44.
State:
5:39
